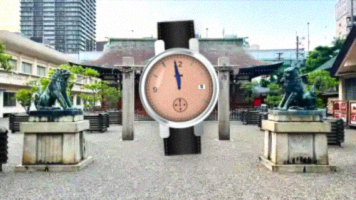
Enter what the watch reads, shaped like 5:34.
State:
11:59
